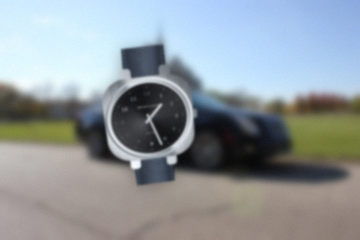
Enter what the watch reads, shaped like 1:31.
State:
1:27
